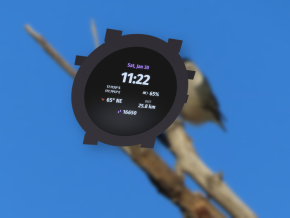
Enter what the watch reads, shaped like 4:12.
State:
11:22
